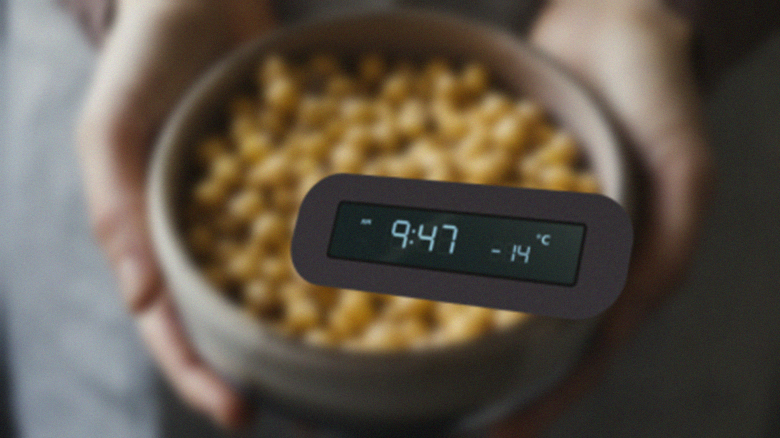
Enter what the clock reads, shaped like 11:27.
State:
9:47
